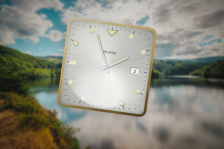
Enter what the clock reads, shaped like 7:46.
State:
1:56
